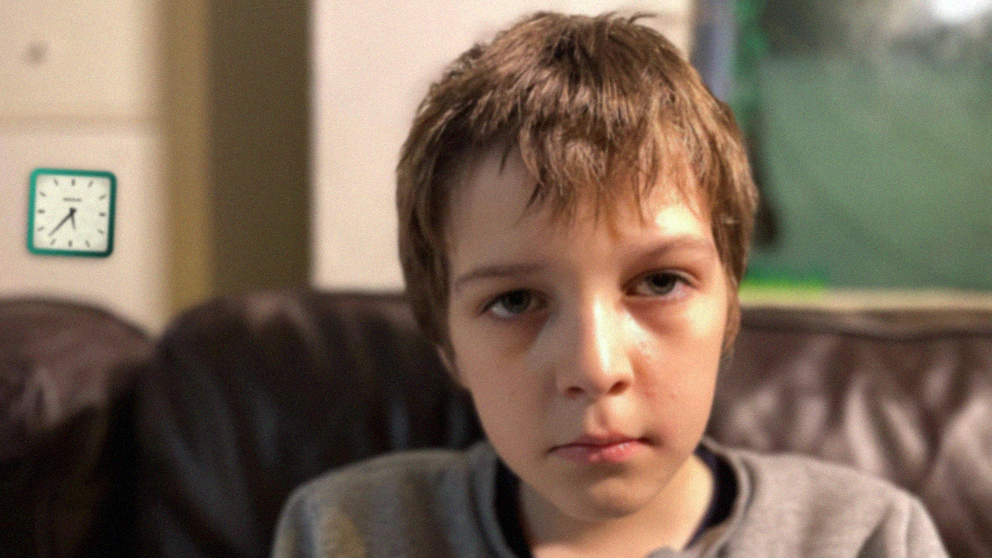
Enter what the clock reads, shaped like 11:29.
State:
5:37
